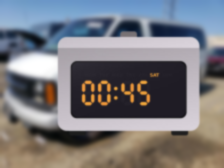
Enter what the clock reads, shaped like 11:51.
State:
0:45
